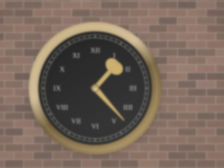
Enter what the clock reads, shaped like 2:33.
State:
1:23
